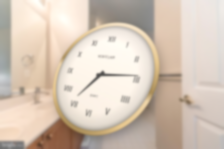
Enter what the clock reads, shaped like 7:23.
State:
7:14
